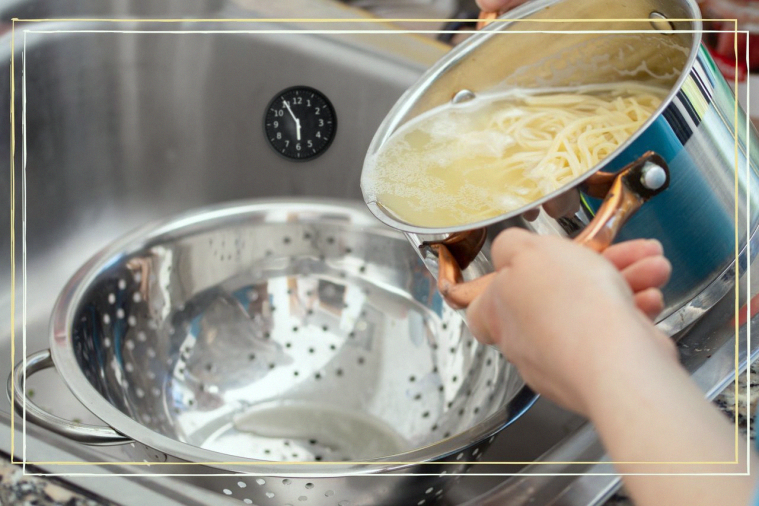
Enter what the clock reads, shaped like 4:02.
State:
5:55
